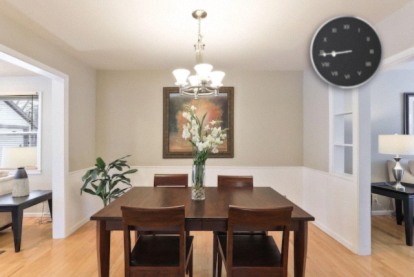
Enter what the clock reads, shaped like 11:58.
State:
8:44
